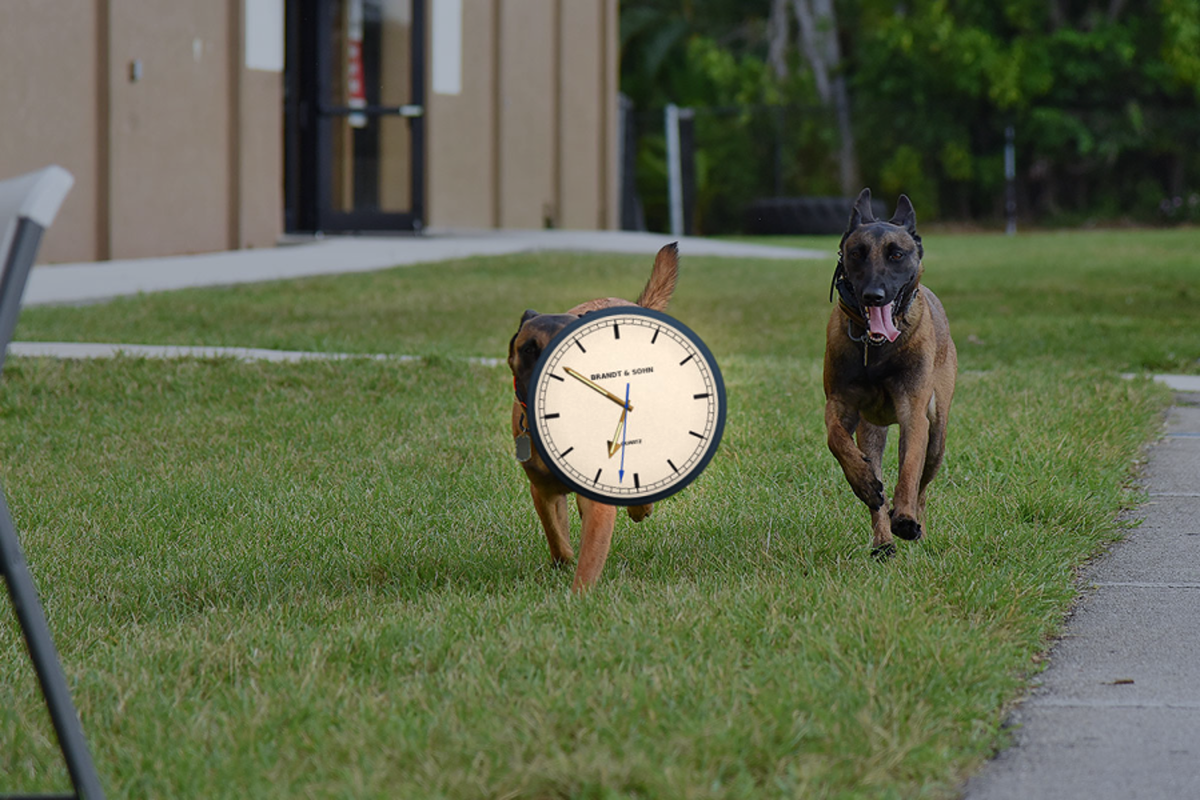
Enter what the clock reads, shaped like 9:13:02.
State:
6:51:32
